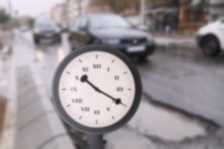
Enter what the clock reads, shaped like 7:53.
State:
10:20
